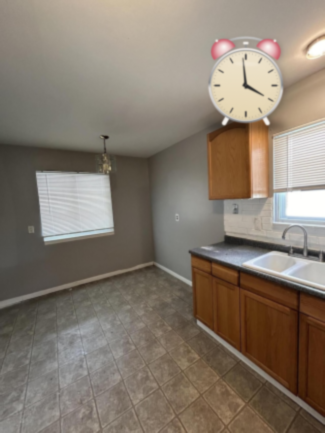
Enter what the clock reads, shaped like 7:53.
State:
3:59
